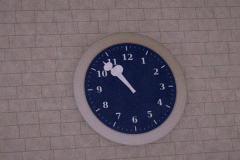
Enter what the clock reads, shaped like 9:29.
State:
10:53
